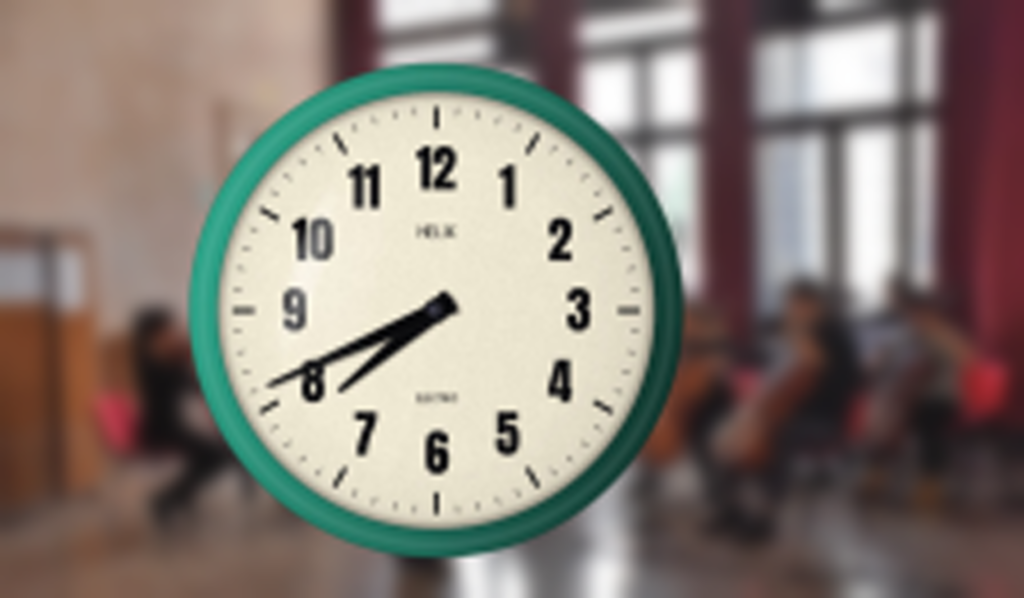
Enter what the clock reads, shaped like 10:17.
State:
7:41
